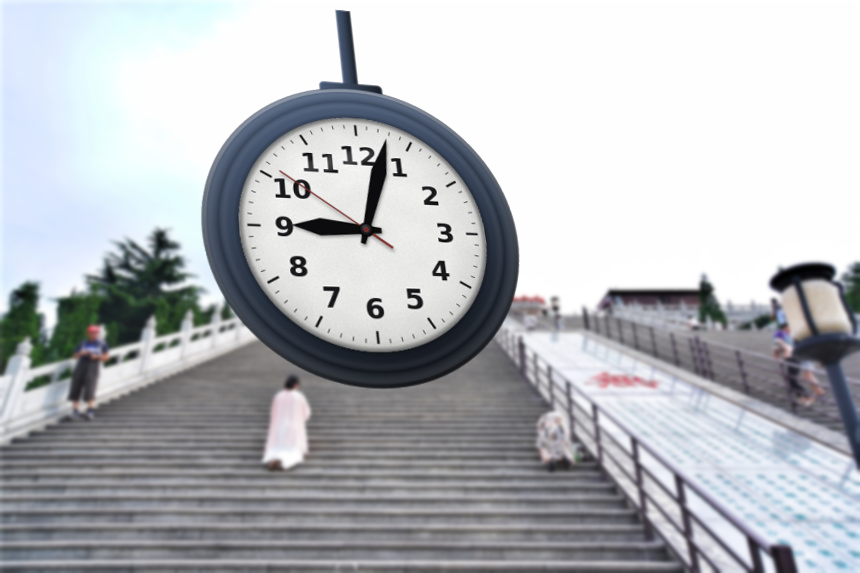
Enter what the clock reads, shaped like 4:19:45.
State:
9:02:51
